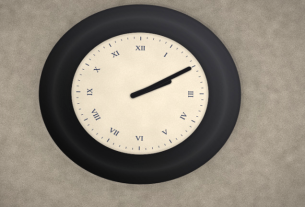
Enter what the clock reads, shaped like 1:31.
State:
2:10
